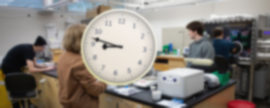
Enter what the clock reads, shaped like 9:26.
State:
8:47
